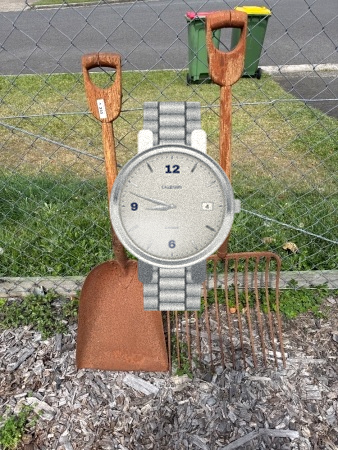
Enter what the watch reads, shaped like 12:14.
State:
8:48
